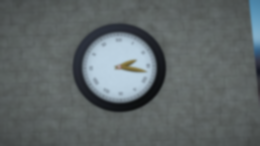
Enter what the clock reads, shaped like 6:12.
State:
2:17
